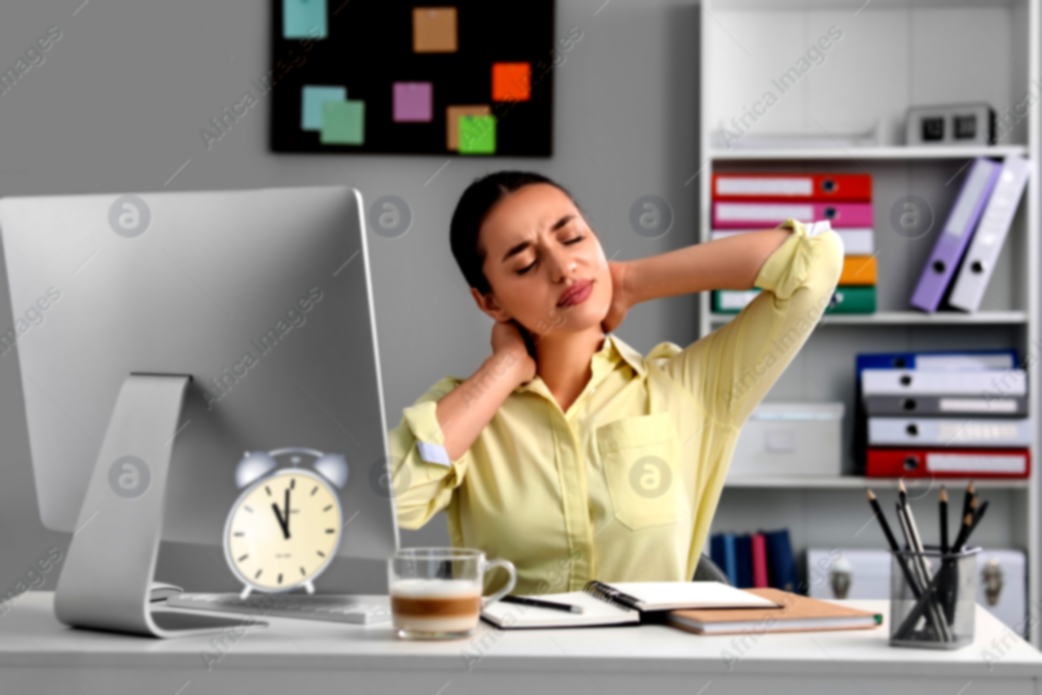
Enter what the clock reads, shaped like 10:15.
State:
10:59
